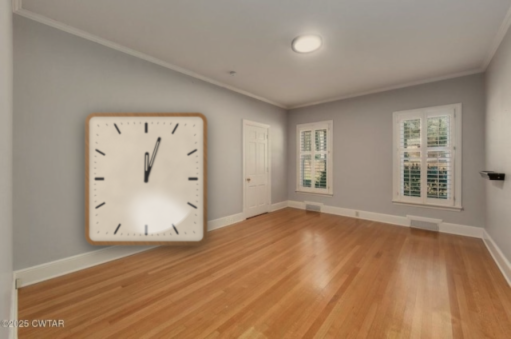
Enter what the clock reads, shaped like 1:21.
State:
12:03
